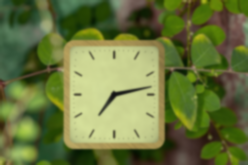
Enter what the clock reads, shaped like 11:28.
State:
7:13
